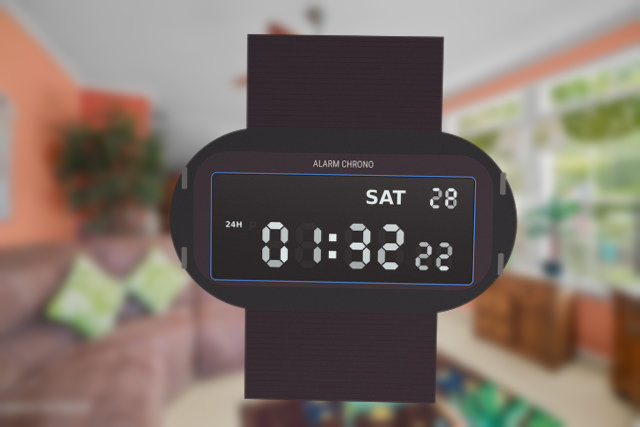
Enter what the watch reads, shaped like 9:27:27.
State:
1:32:22
